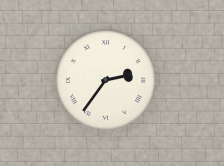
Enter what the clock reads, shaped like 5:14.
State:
2:36
